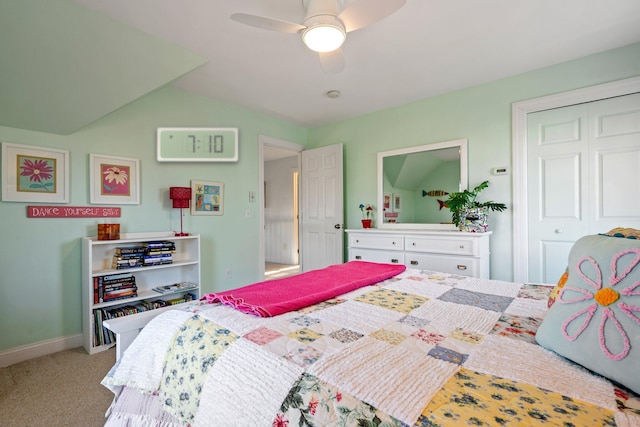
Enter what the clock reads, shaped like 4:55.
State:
7:10
